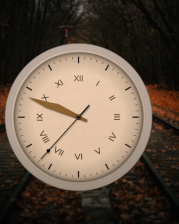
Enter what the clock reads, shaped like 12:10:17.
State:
9:48:37
